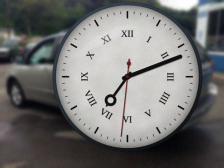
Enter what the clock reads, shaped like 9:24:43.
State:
7:11:31
